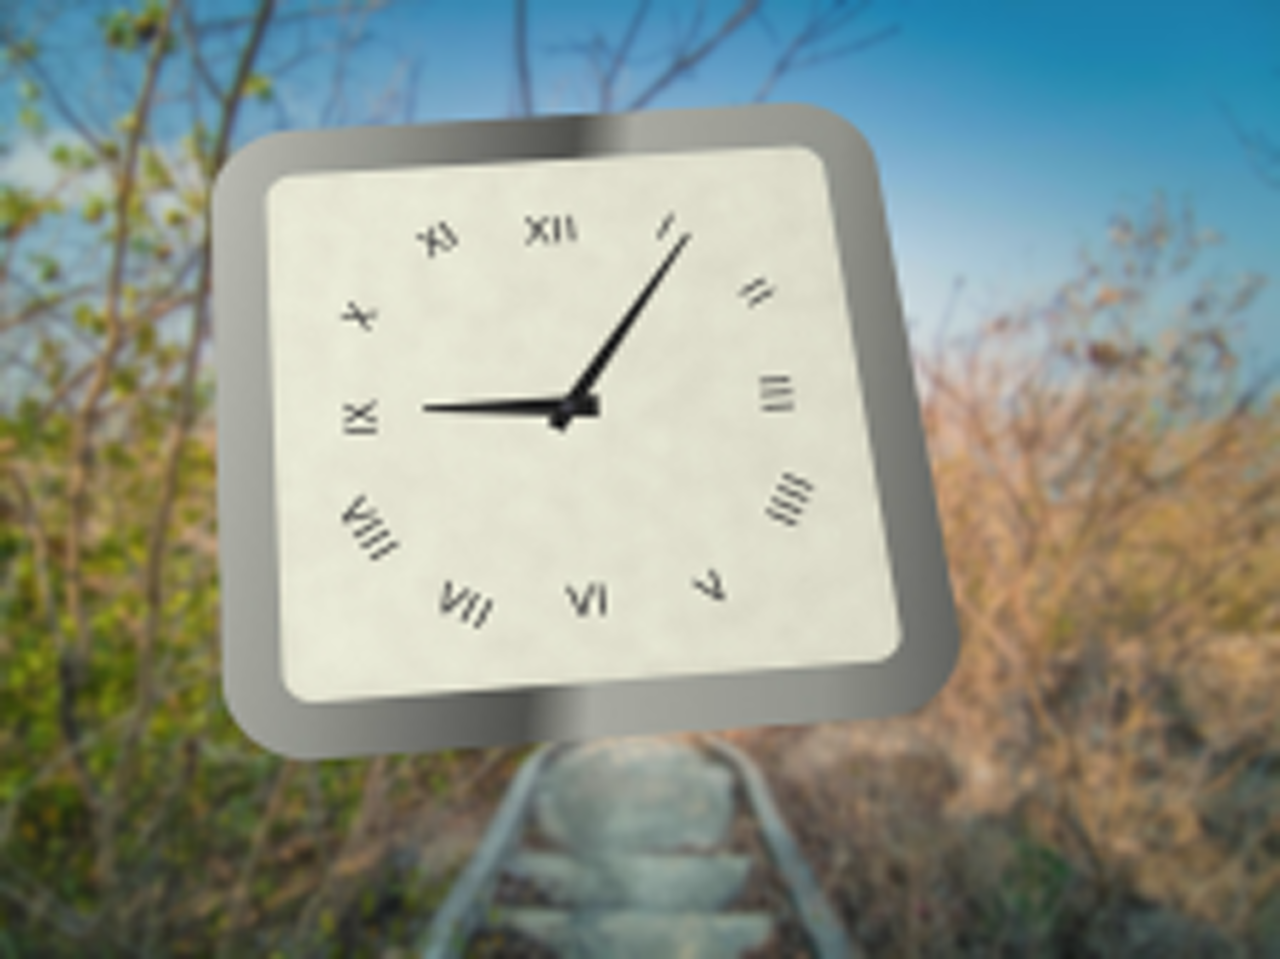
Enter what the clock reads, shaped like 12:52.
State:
9:06
